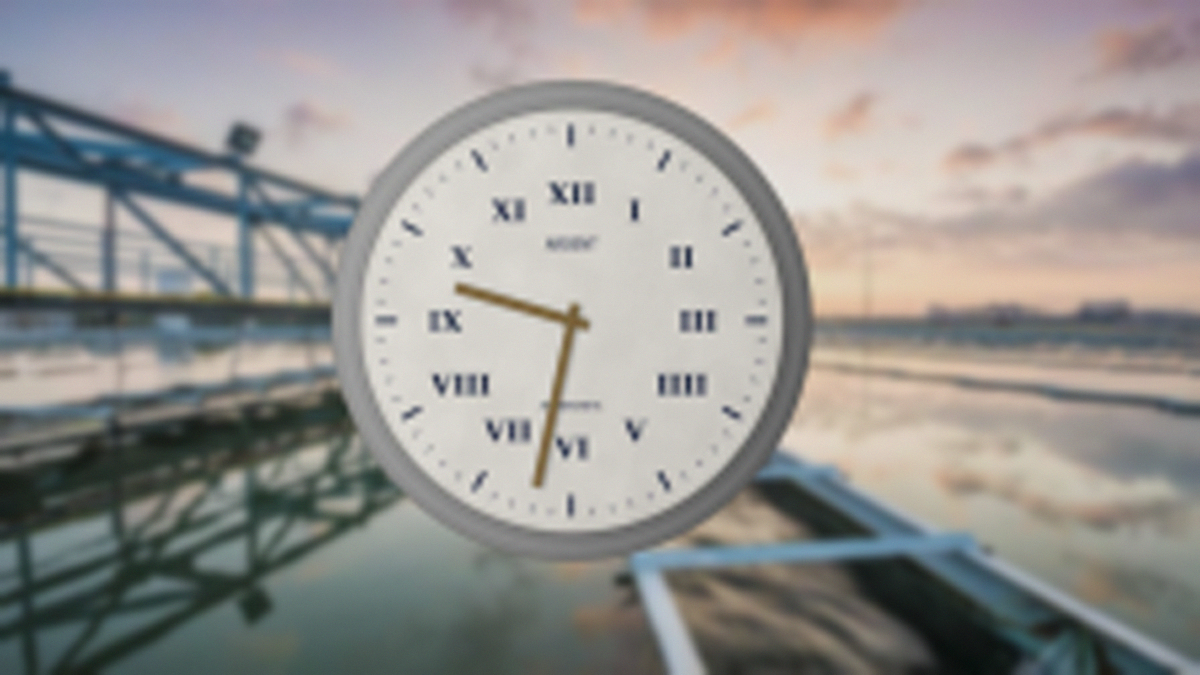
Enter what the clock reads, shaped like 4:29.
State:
9:32
